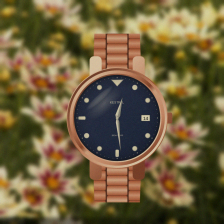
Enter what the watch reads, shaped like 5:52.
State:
12:29
